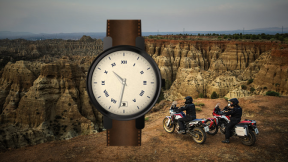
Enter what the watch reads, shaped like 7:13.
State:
10:32
